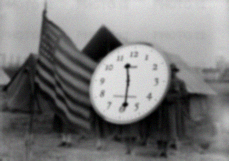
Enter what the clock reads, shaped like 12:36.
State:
11:29
